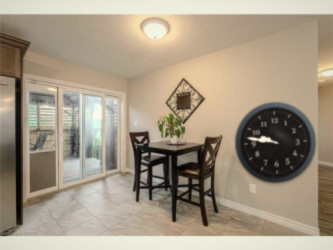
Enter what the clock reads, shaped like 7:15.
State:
9:47
